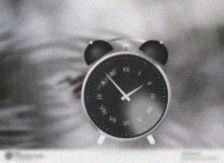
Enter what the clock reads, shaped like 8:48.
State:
1:53
